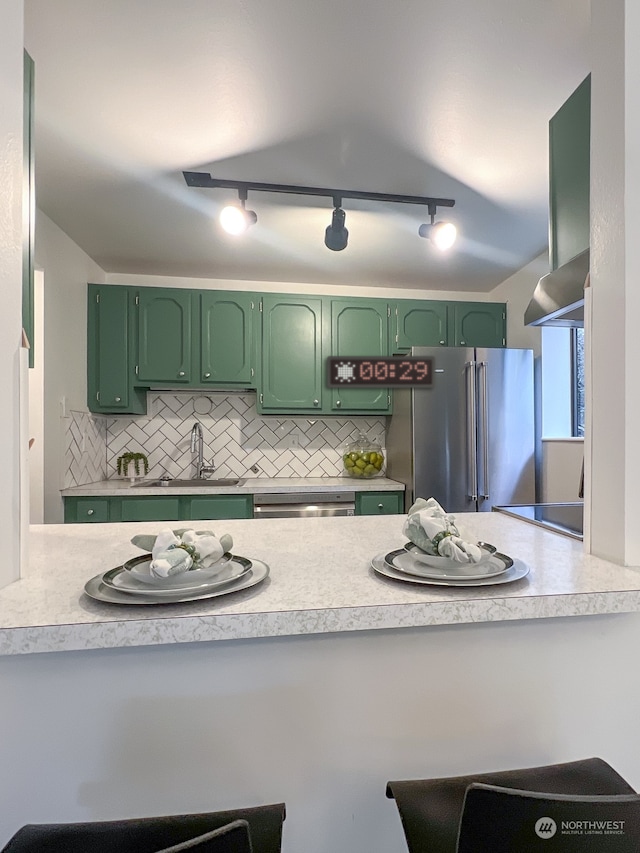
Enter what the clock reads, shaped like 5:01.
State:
0:29
